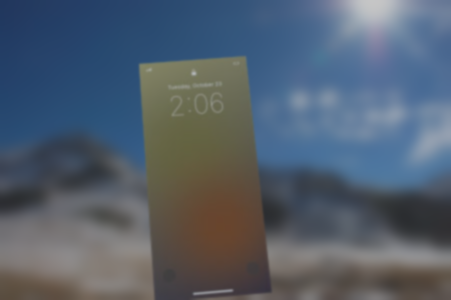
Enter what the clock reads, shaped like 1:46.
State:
2:06
